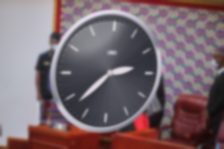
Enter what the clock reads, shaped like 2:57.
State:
2:38
